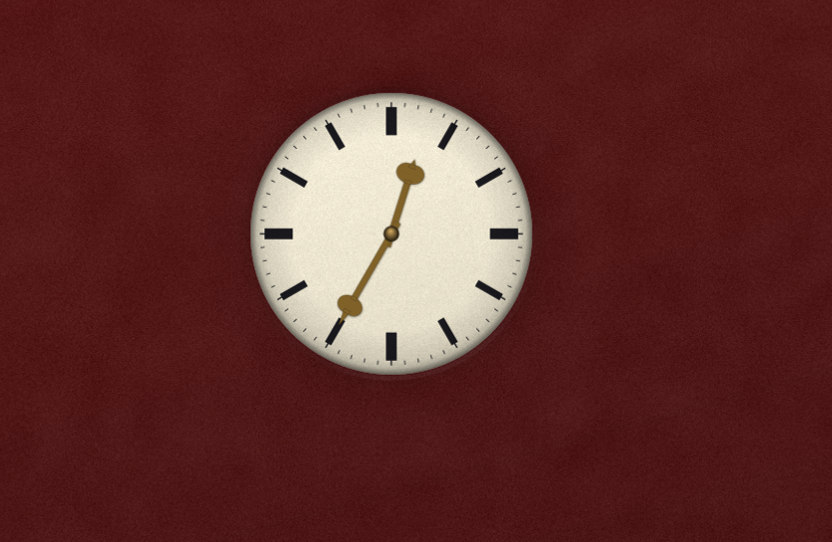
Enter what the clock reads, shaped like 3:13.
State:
12:35
